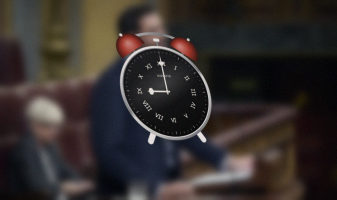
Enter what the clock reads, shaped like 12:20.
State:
9:00
